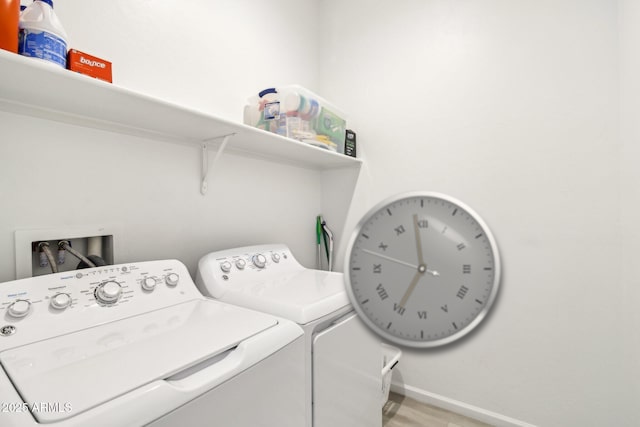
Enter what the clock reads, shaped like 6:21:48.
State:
6:58:48
